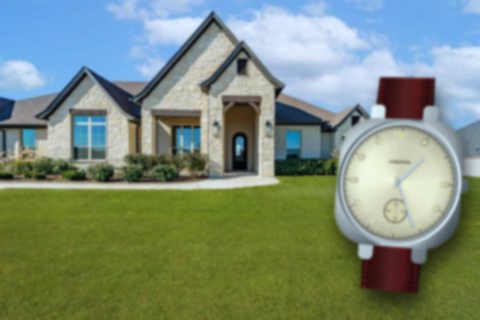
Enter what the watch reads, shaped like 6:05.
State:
1:26
